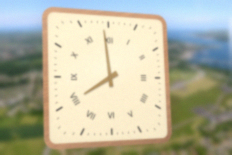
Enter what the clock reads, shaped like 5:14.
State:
7:59
